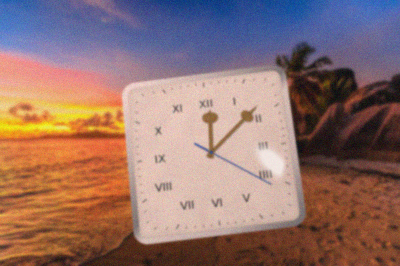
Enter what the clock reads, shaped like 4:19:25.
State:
12:08:21
